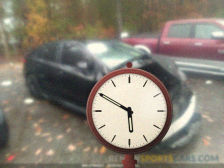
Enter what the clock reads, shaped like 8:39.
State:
5:50
